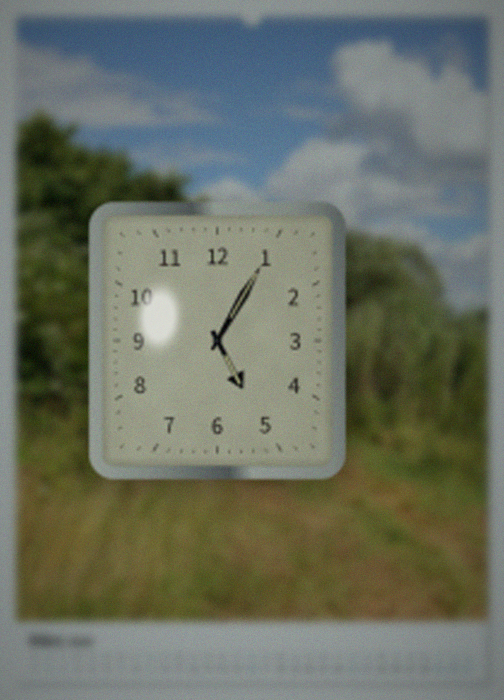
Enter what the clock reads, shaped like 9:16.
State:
5:05
